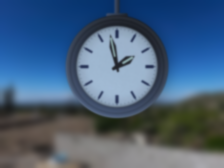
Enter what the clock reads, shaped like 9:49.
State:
1:58
